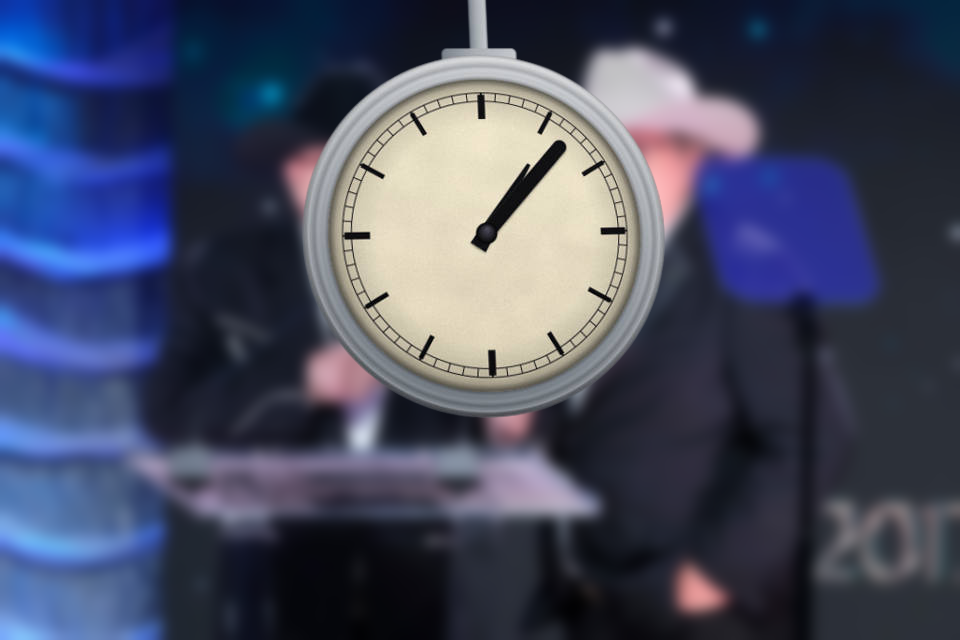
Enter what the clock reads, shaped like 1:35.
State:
1:07
